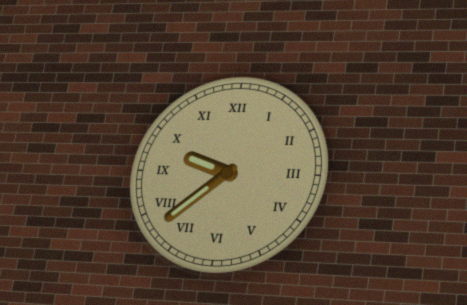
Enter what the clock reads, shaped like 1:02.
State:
9:38
